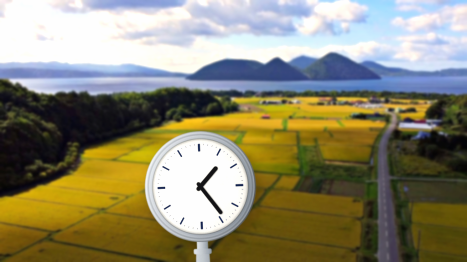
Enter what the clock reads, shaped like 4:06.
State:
1:24
